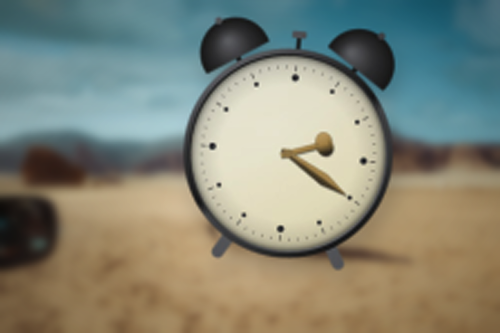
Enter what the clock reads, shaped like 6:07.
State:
2:20
